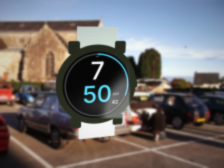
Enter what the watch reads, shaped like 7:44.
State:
7:50
